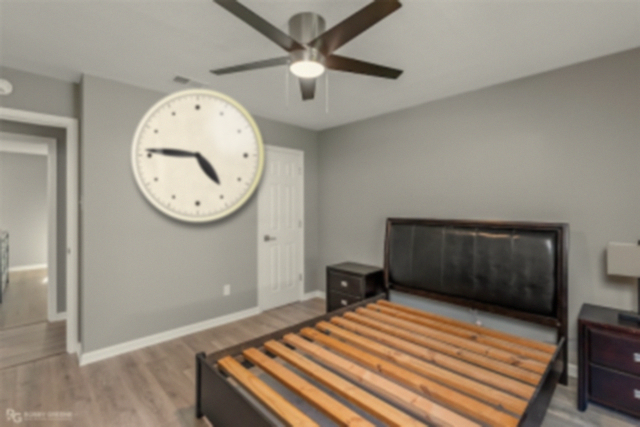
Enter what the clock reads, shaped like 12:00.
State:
4:46
